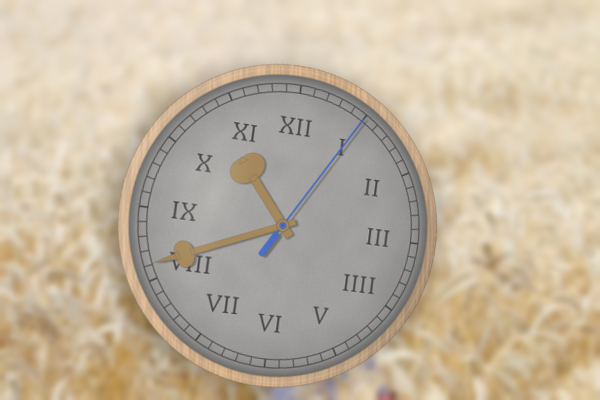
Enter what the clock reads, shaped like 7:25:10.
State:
10:41:05
